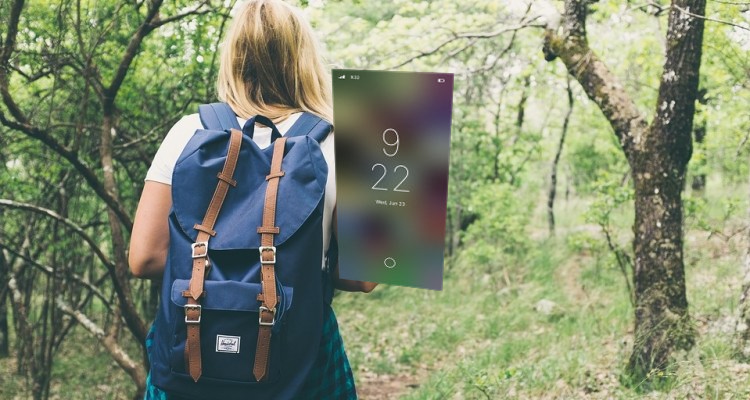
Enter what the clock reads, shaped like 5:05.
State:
9:22
